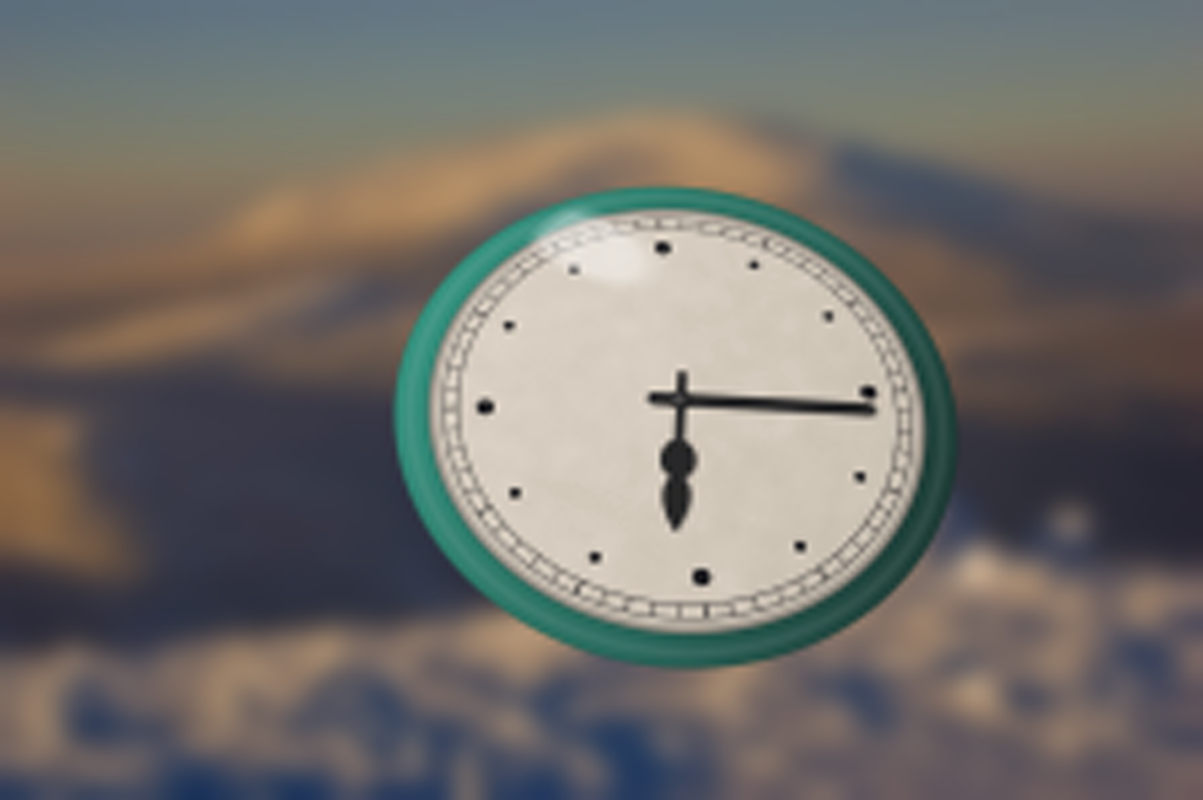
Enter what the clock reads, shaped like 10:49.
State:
6:16
